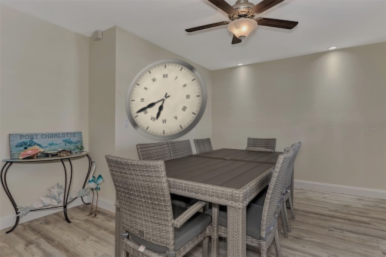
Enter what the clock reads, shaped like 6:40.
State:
6:41
